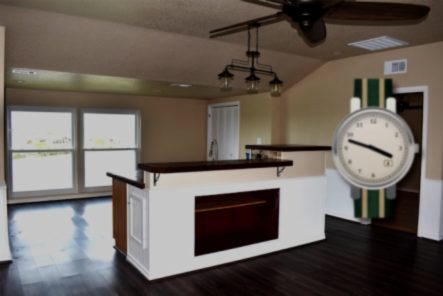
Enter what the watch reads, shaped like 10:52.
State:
3:48
